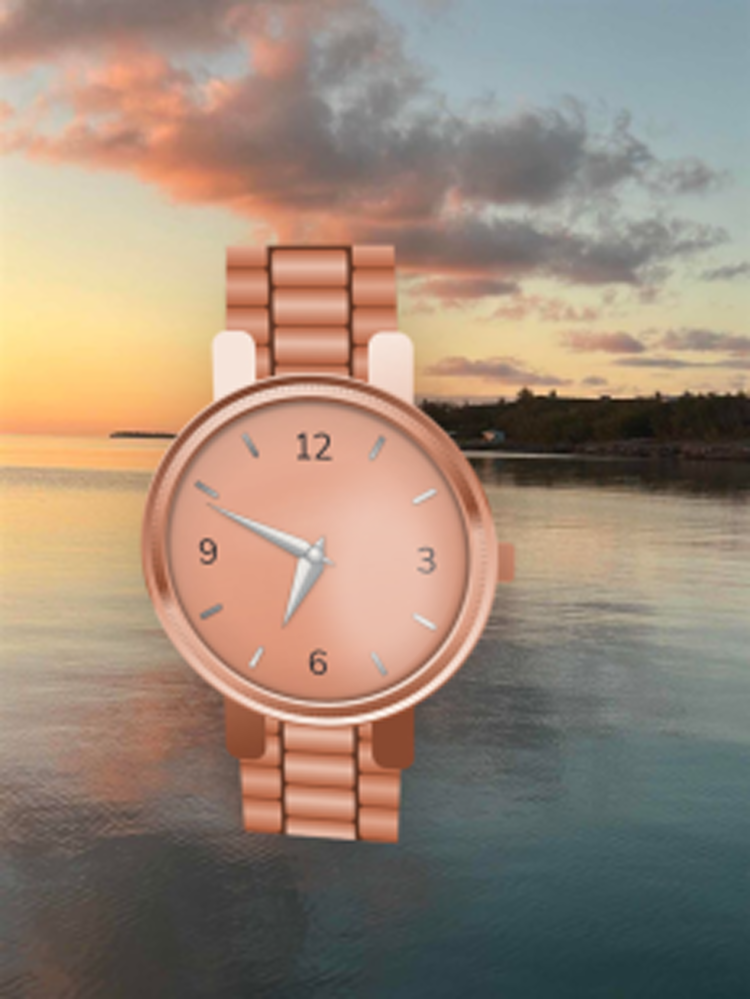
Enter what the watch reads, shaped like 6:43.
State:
6:49
